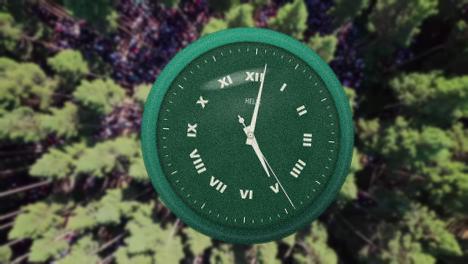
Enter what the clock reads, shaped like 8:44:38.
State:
5:01:24
